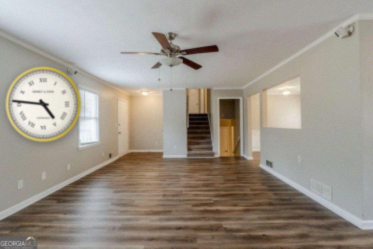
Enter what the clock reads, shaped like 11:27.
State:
4:46
